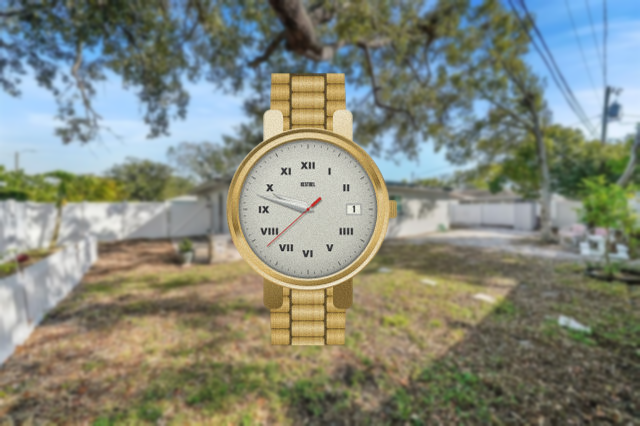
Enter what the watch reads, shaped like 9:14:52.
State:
9:47:38
